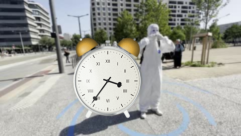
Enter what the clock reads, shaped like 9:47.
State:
3:36
